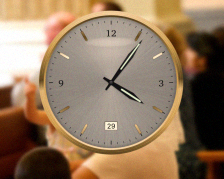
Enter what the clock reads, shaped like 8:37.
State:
4:06
